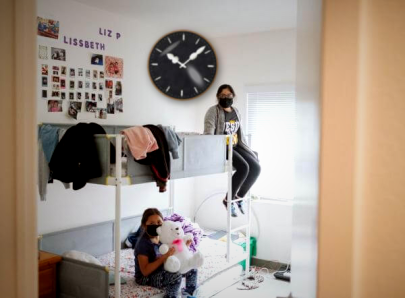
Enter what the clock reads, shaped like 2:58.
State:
10:08
